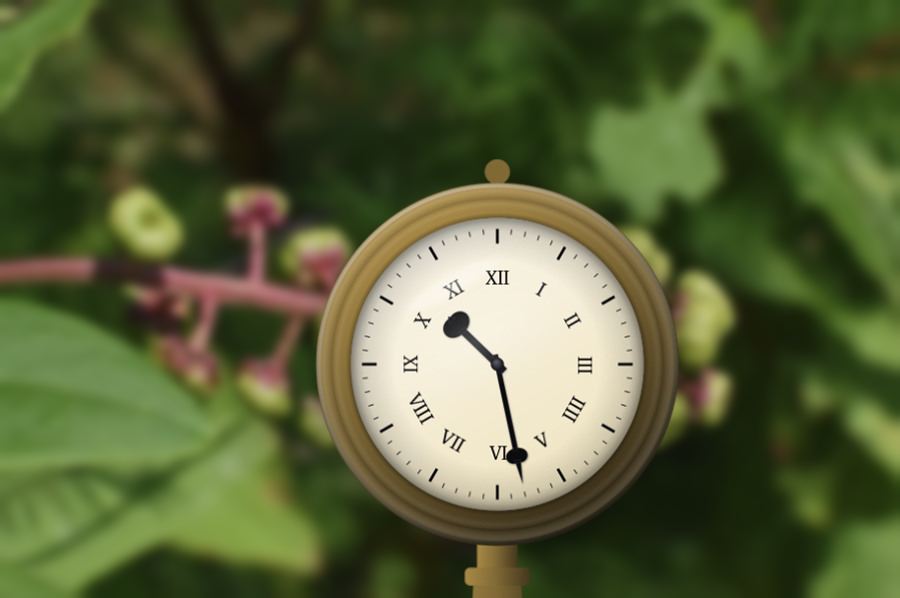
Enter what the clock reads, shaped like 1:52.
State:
10:28
